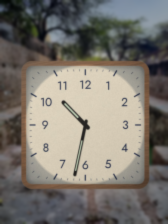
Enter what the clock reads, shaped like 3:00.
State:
10:32
